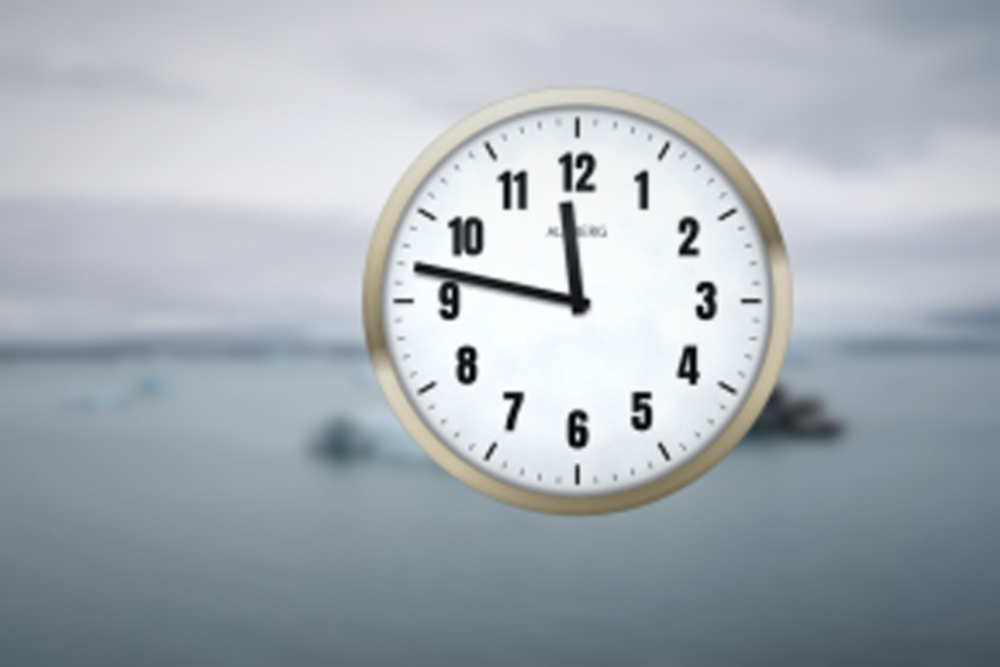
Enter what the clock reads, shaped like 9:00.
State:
11:47
